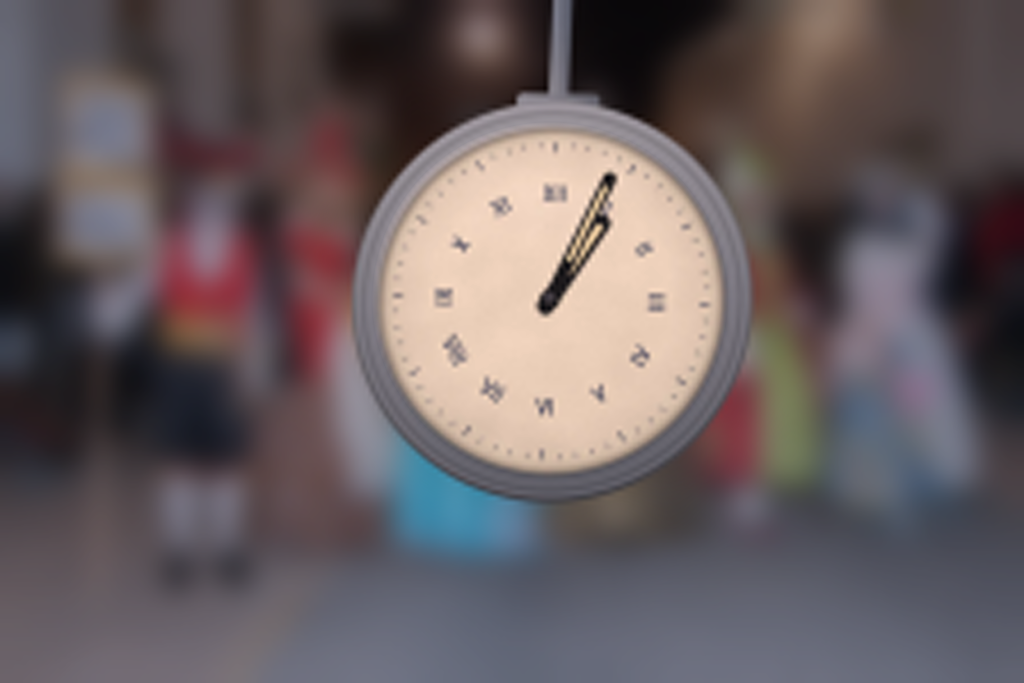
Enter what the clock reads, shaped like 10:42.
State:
1:04
